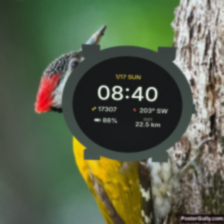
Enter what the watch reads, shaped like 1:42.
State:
8:40
